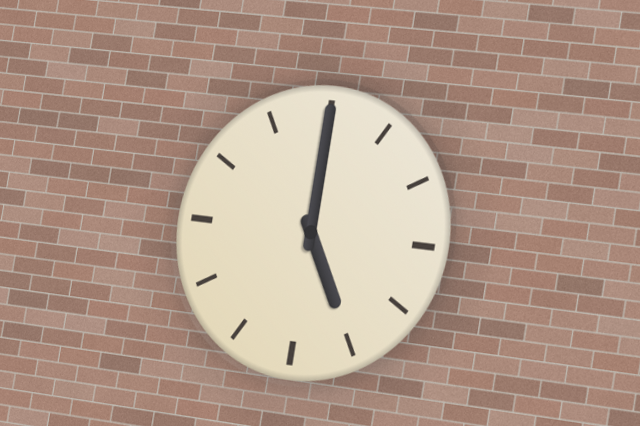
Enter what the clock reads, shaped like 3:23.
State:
5:00
